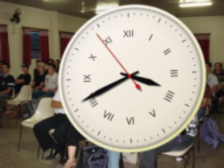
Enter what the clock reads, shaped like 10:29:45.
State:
3:40:54
